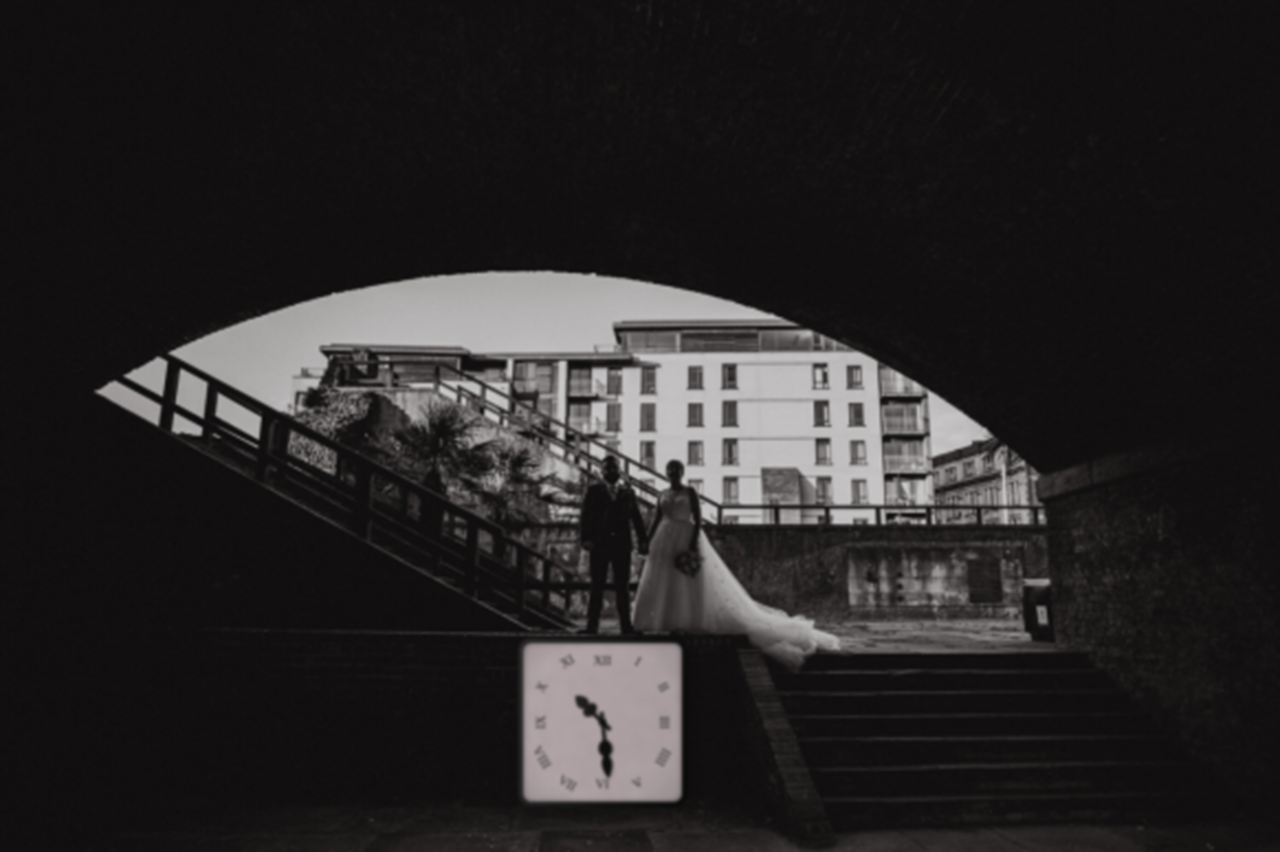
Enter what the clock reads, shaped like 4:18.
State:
10:29
